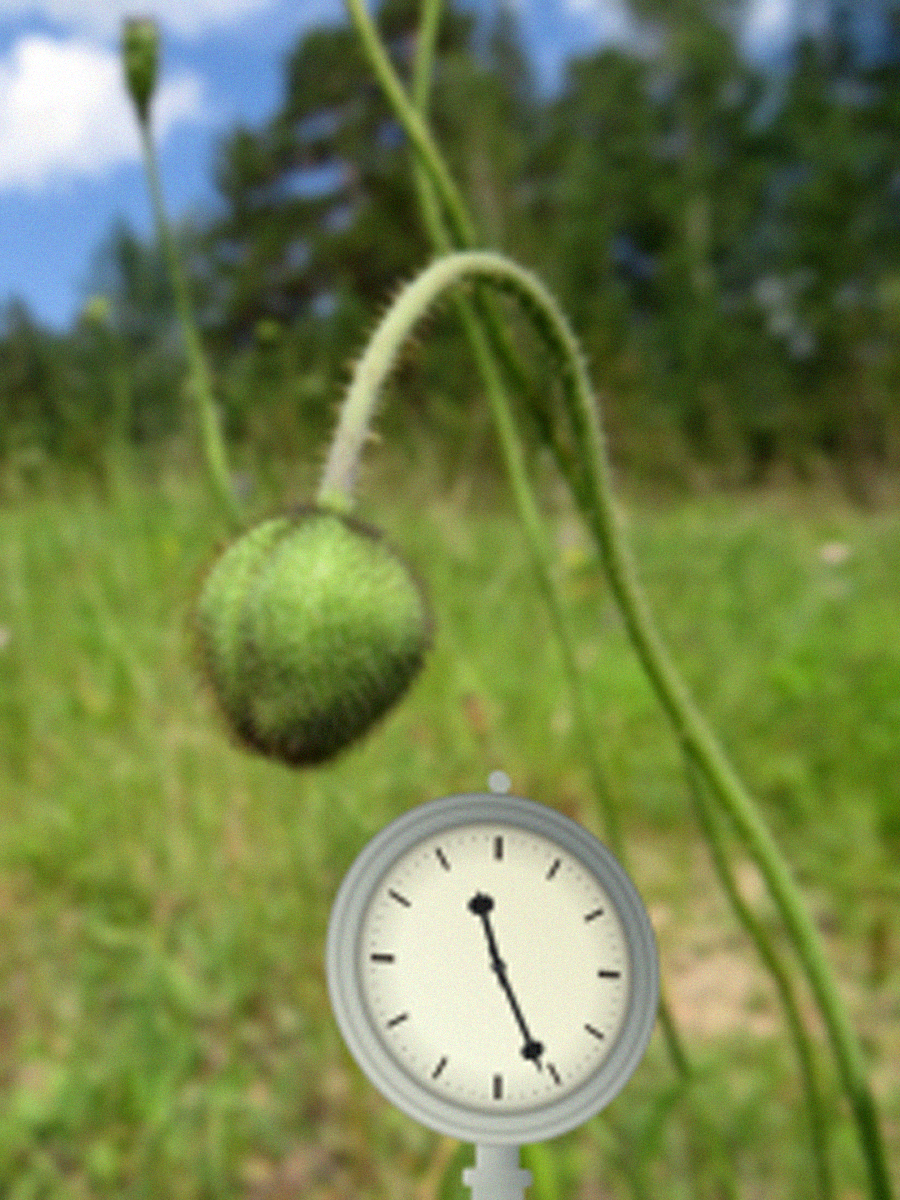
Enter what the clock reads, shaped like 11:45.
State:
11:26
